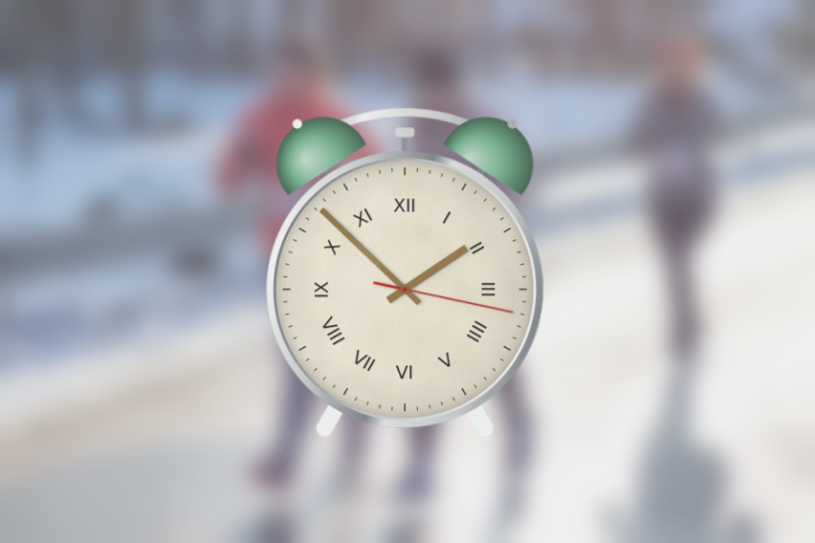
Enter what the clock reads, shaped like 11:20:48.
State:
1:52:17
